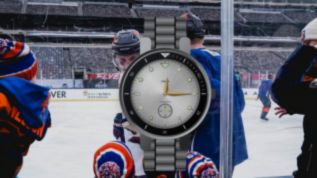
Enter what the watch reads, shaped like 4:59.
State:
12:15
